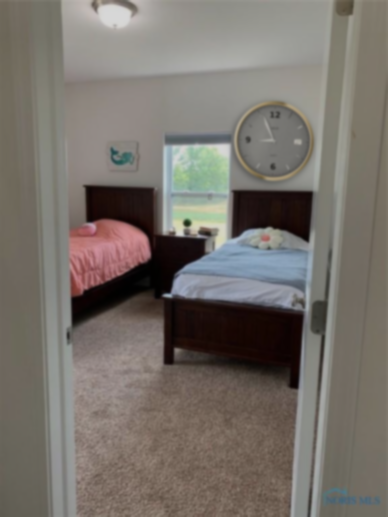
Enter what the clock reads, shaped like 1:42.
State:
8:56
